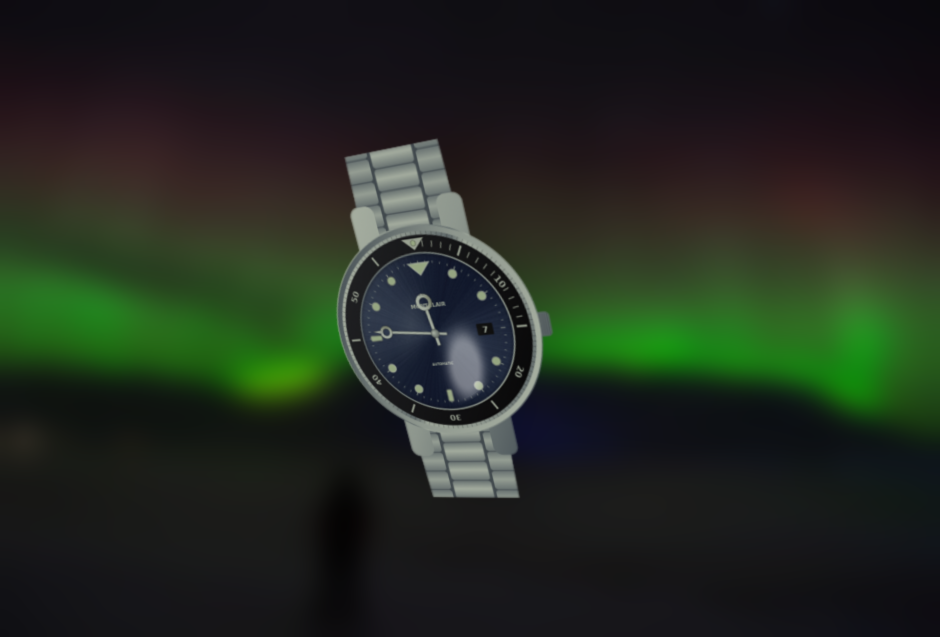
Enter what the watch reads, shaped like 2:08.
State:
11:46
